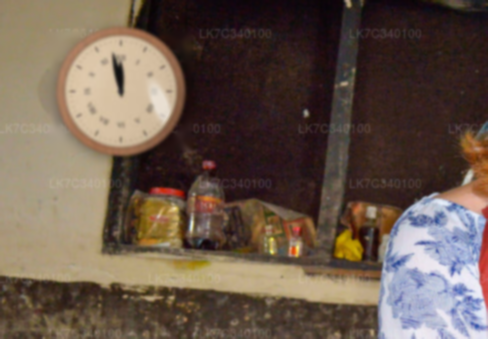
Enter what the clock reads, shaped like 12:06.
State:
11:58
